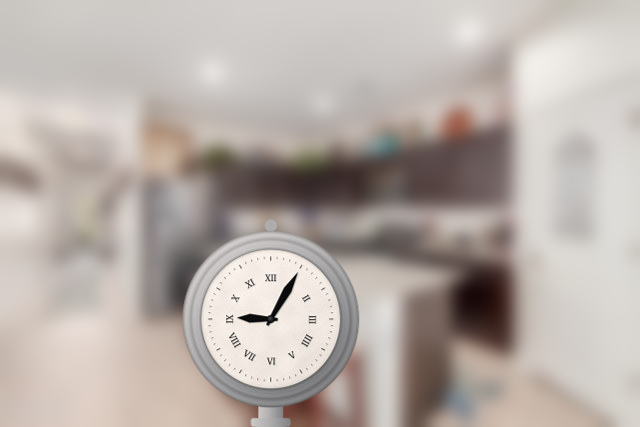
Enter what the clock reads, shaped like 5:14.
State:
9:05
